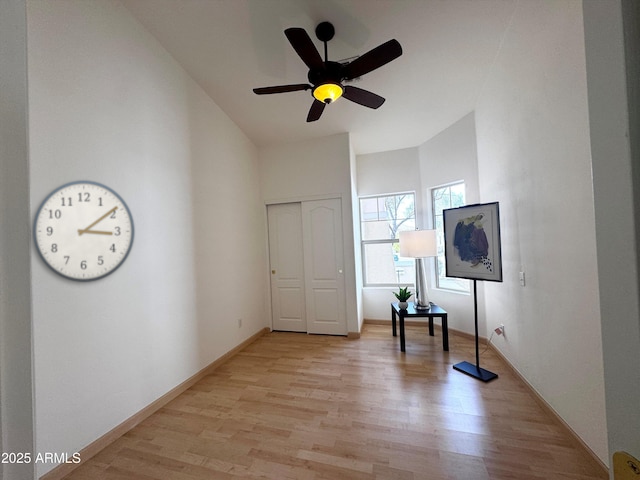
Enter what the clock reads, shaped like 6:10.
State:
3:09
